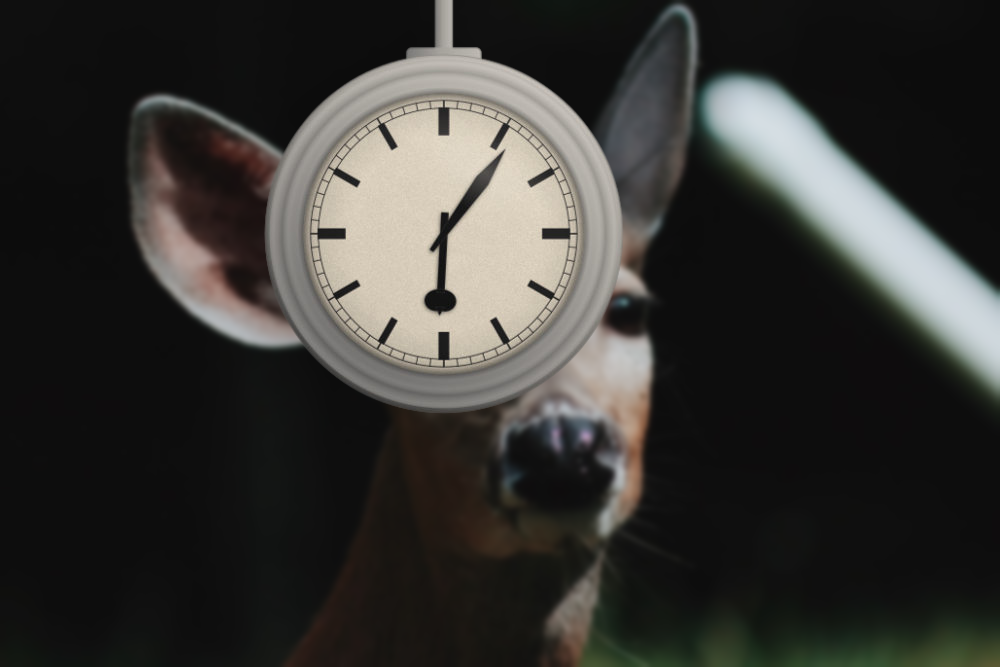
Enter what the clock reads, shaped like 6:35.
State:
6:06
